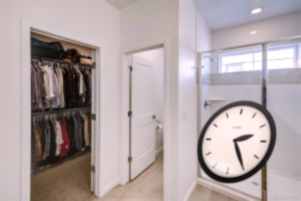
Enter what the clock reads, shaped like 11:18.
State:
2:25
